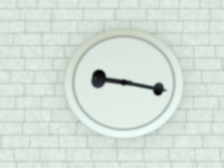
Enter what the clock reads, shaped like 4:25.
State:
9:17
